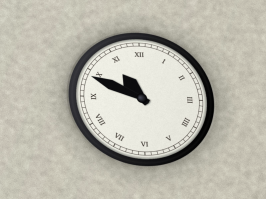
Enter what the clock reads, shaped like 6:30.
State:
10:49
